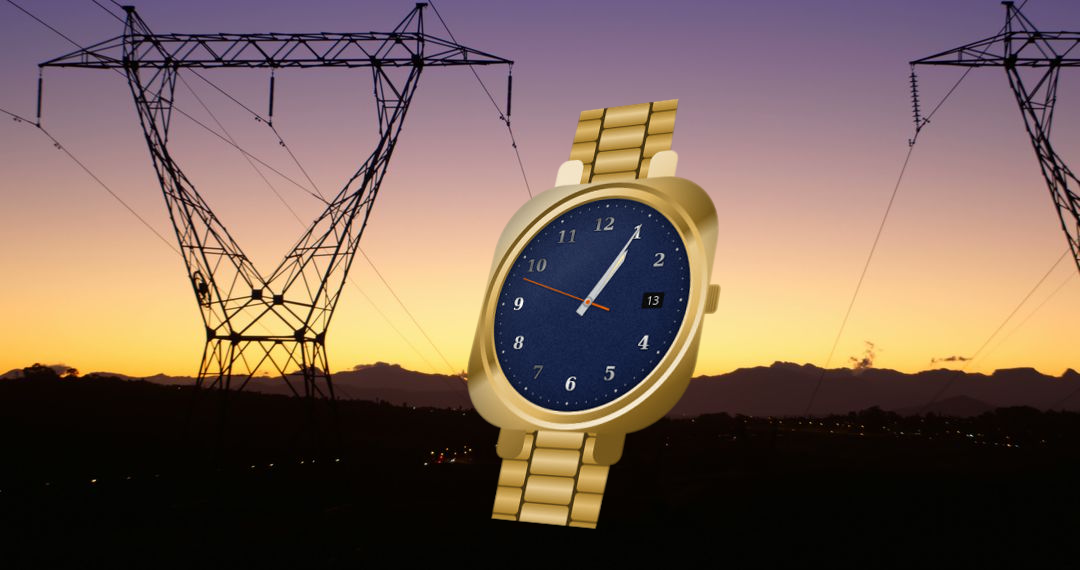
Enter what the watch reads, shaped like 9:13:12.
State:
1:04:48
